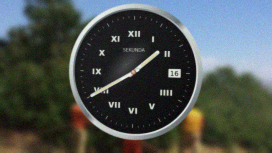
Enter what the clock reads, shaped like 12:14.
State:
1:40
